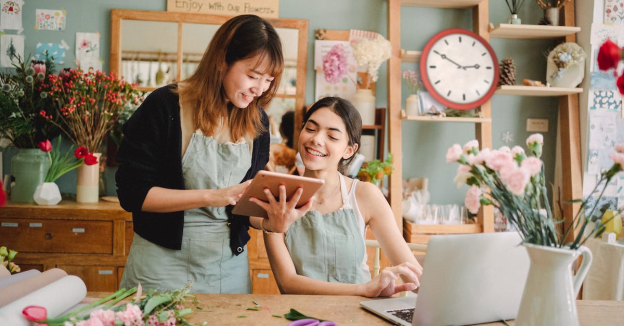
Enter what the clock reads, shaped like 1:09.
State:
2:50
